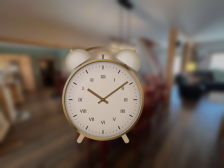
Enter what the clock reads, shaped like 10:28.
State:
10:09
